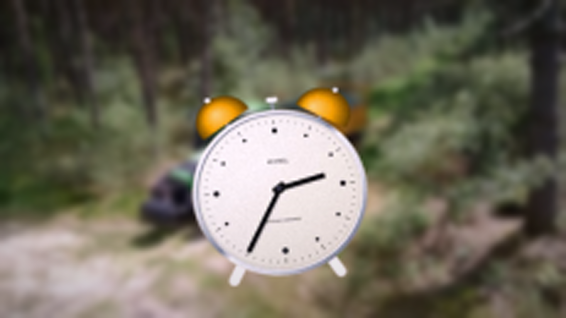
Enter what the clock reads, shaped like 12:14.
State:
2:35
